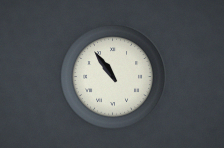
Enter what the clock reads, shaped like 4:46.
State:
10:54
